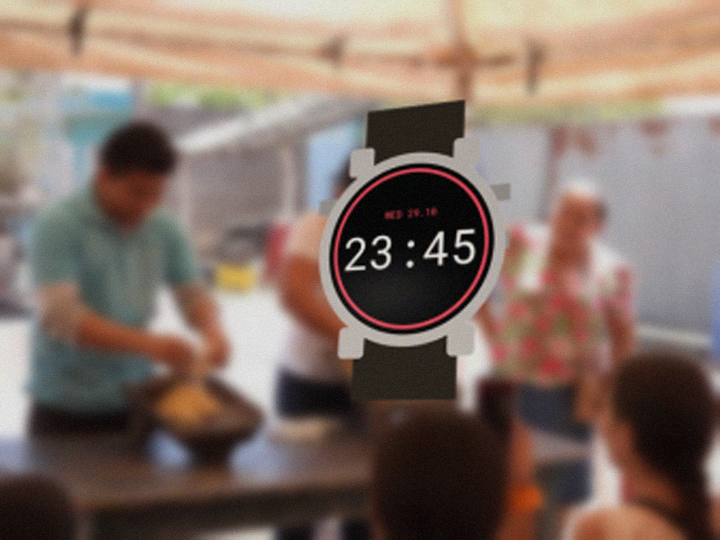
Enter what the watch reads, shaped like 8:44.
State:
23:45
